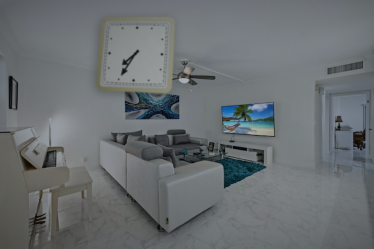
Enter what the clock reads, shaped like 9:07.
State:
7:35
